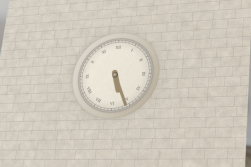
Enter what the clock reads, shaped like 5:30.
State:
5:26
